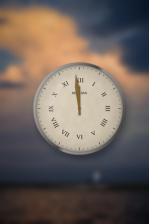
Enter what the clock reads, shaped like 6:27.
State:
11:59
